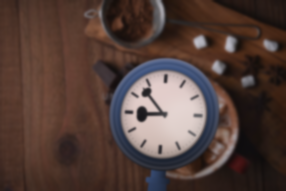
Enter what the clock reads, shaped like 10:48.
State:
8:53
